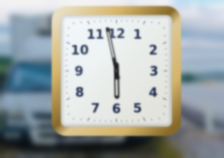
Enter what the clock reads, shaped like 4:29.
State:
5:58
